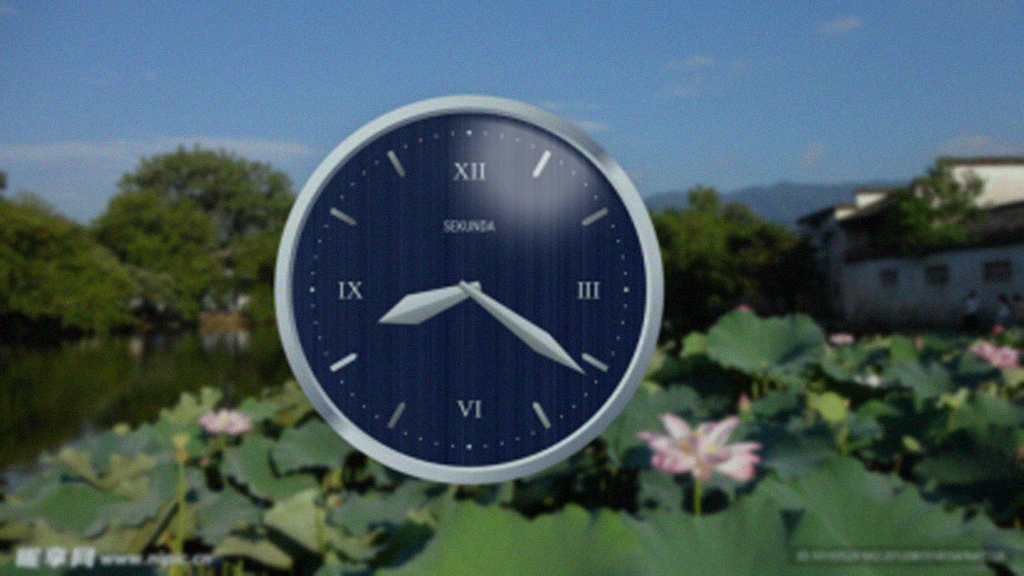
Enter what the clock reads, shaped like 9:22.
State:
8:21
